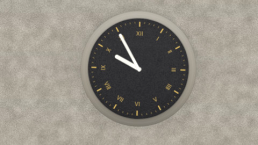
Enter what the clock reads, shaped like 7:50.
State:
9:55
